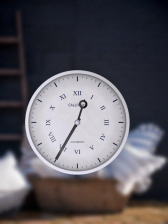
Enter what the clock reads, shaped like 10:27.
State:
12:35
